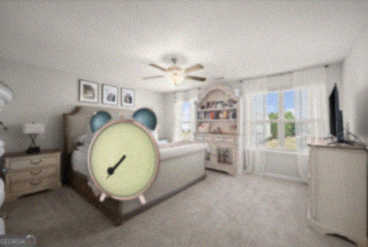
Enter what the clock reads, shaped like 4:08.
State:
7:37
